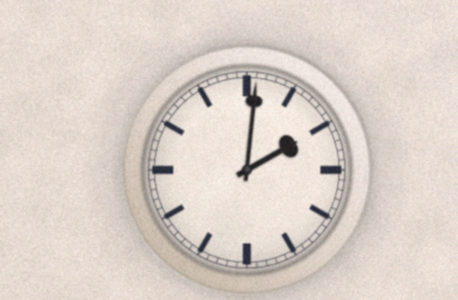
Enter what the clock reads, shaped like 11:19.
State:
2:01
